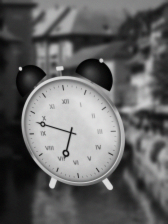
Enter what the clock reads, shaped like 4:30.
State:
6:48
